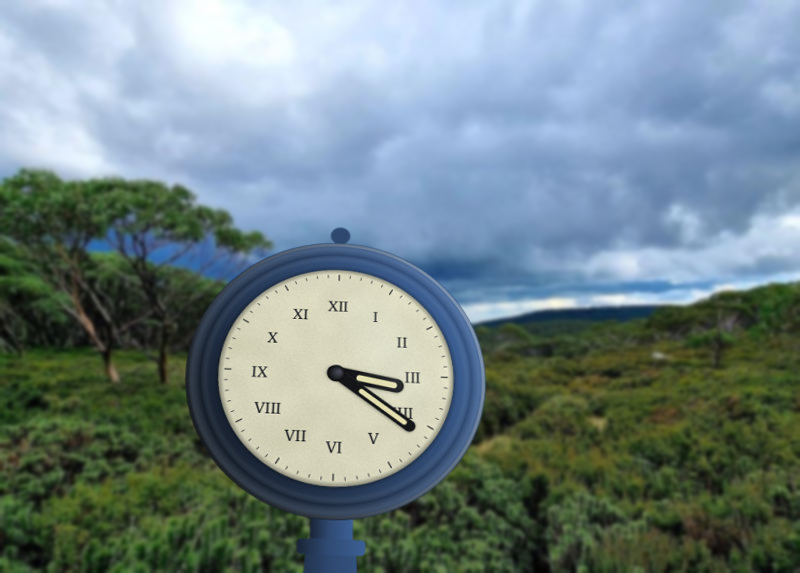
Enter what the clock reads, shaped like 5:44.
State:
3:21
